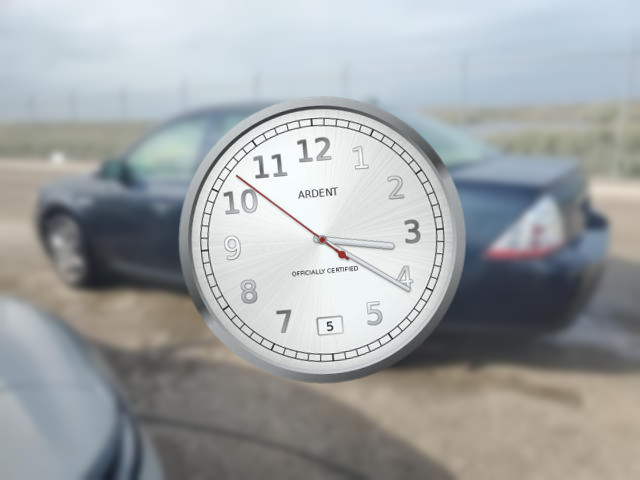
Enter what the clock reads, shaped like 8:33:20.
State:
3:20:52
